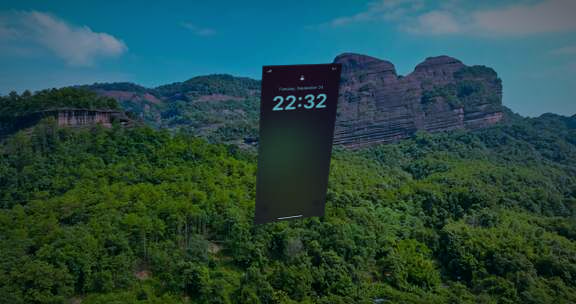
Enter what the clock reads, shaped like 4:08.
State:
22:32
